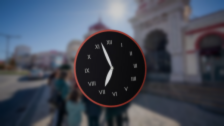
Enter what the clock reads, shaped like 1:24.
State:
6:57
